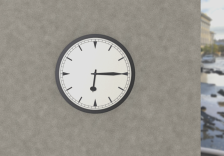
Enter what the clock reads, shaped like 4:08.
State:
6:15
